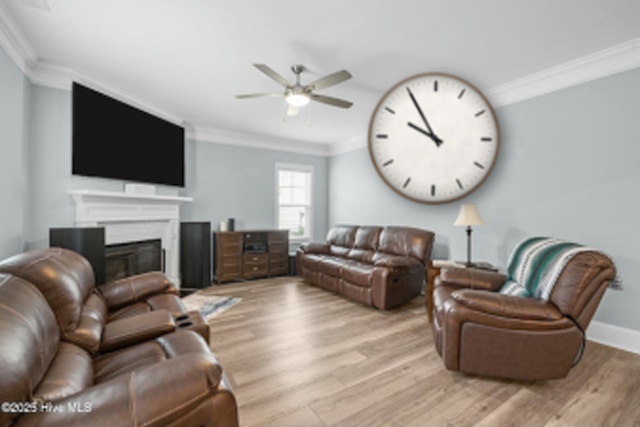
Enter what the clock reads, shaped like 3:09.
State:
9:55
